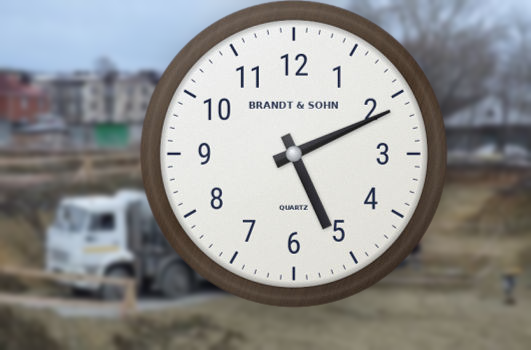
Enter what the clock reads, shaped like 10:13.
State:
5:11
